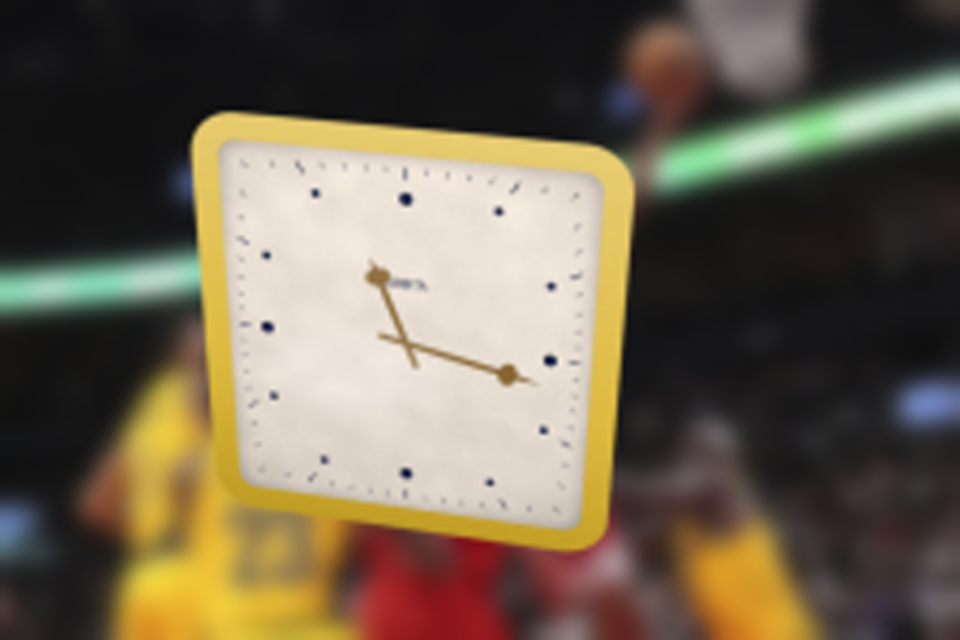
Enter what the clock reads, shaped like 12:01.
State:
11:17
